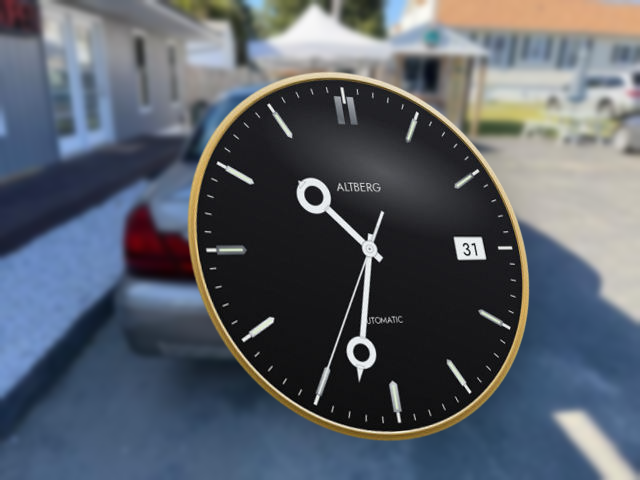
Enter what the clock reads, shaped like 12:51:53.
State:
10:32:35
